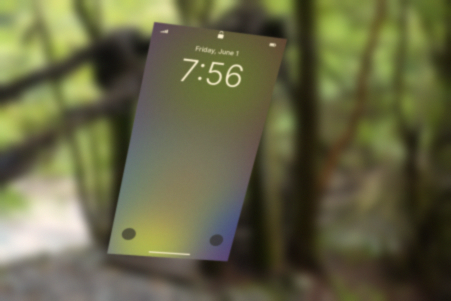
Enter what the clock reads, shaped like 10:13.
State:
7:56
